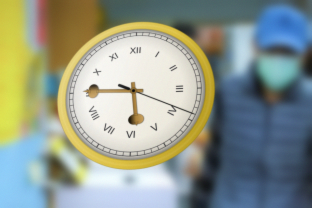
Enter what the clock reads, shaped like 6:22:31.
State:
5:45:19
